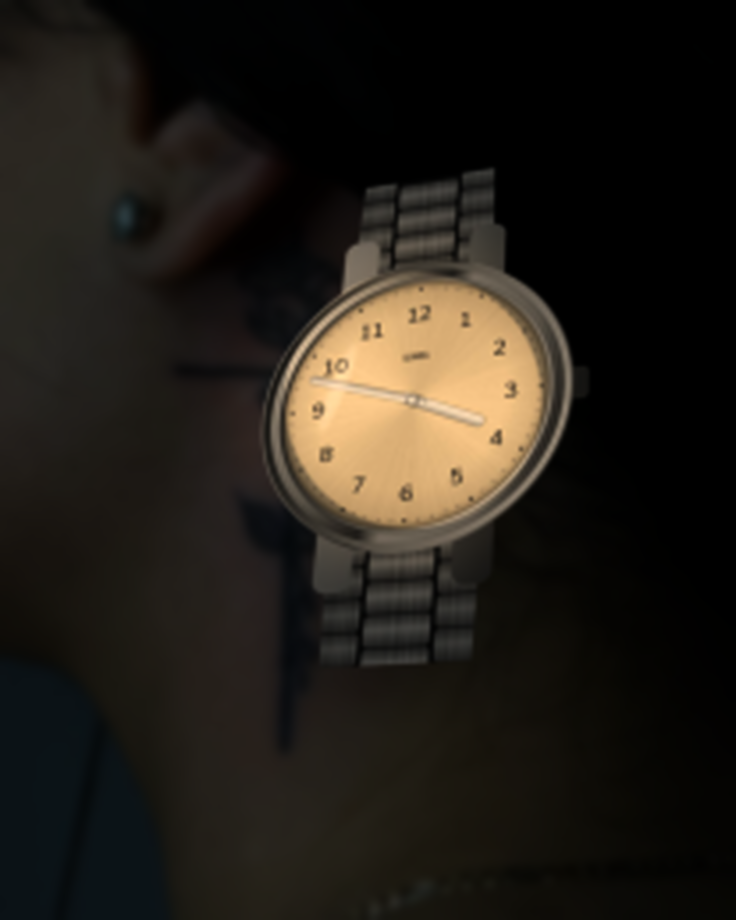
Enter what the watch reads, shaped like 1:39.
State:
3:48
